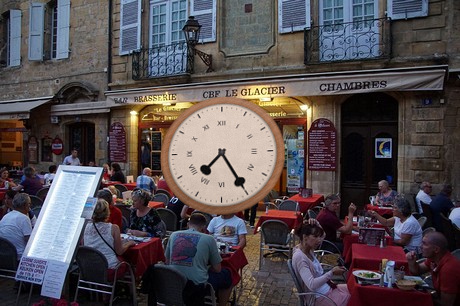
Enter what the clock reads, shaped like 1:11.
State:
7:25
